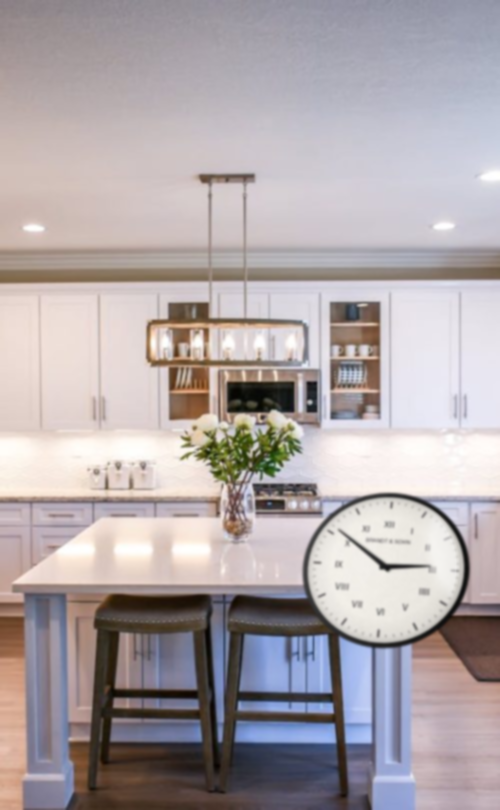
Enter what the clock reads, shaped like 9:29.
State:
2:51
